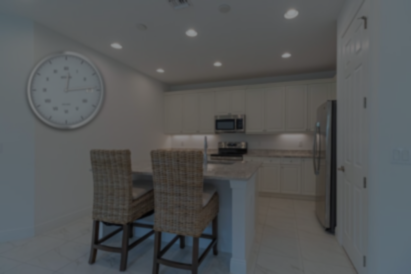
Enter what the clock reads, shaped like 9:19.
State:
12:14
